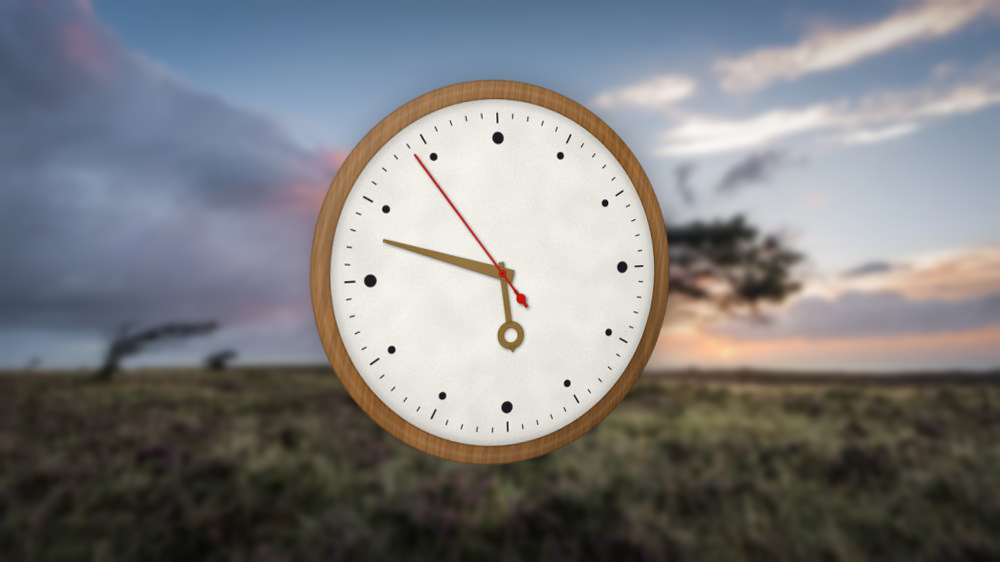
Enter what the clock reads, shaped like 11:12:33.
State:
5:47:54
